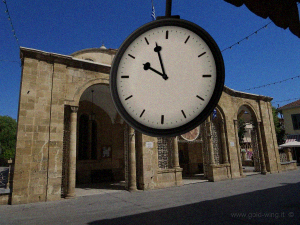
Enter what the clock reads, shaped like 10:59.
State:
9:57
